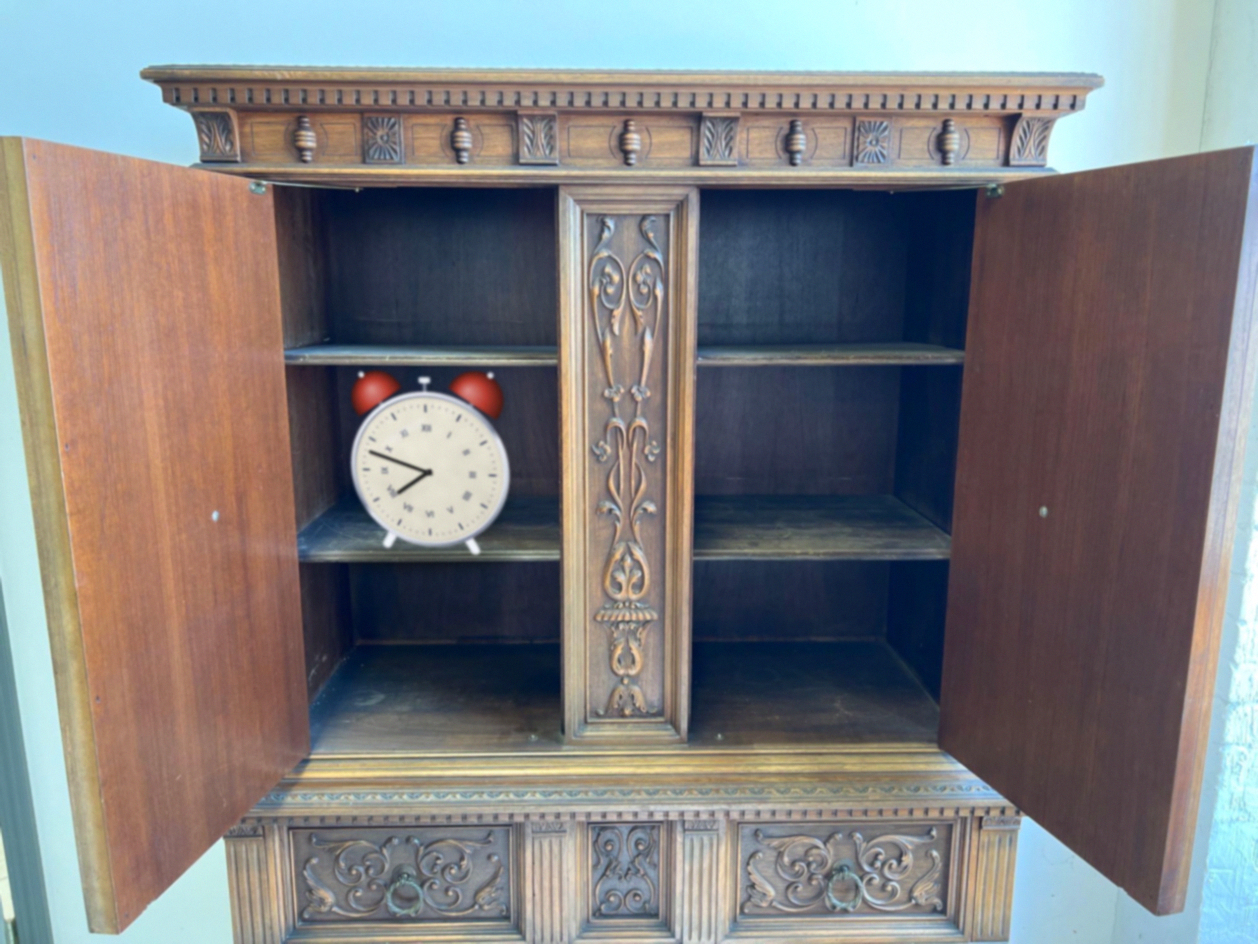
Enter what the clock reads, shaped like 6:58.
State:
7:48
